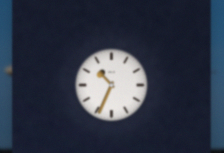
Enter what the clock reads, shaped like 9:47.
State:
10:34
